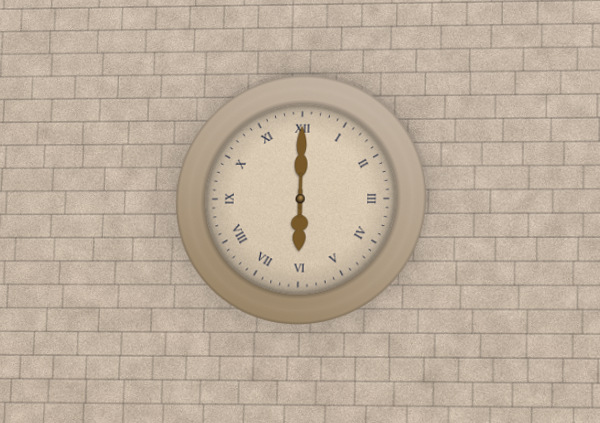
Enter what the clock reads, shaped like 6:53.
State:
6:00
